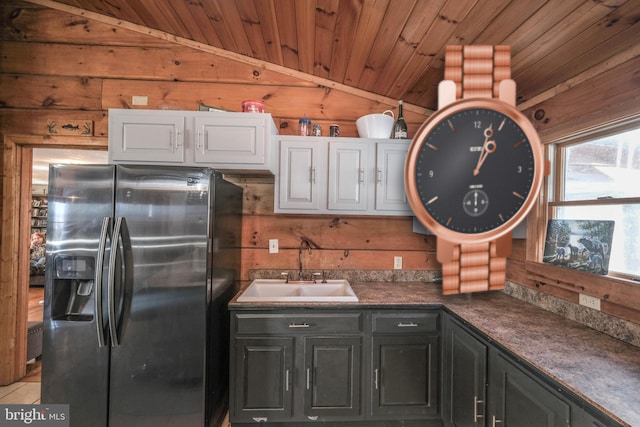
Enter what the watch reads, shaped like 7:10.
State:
1:03
